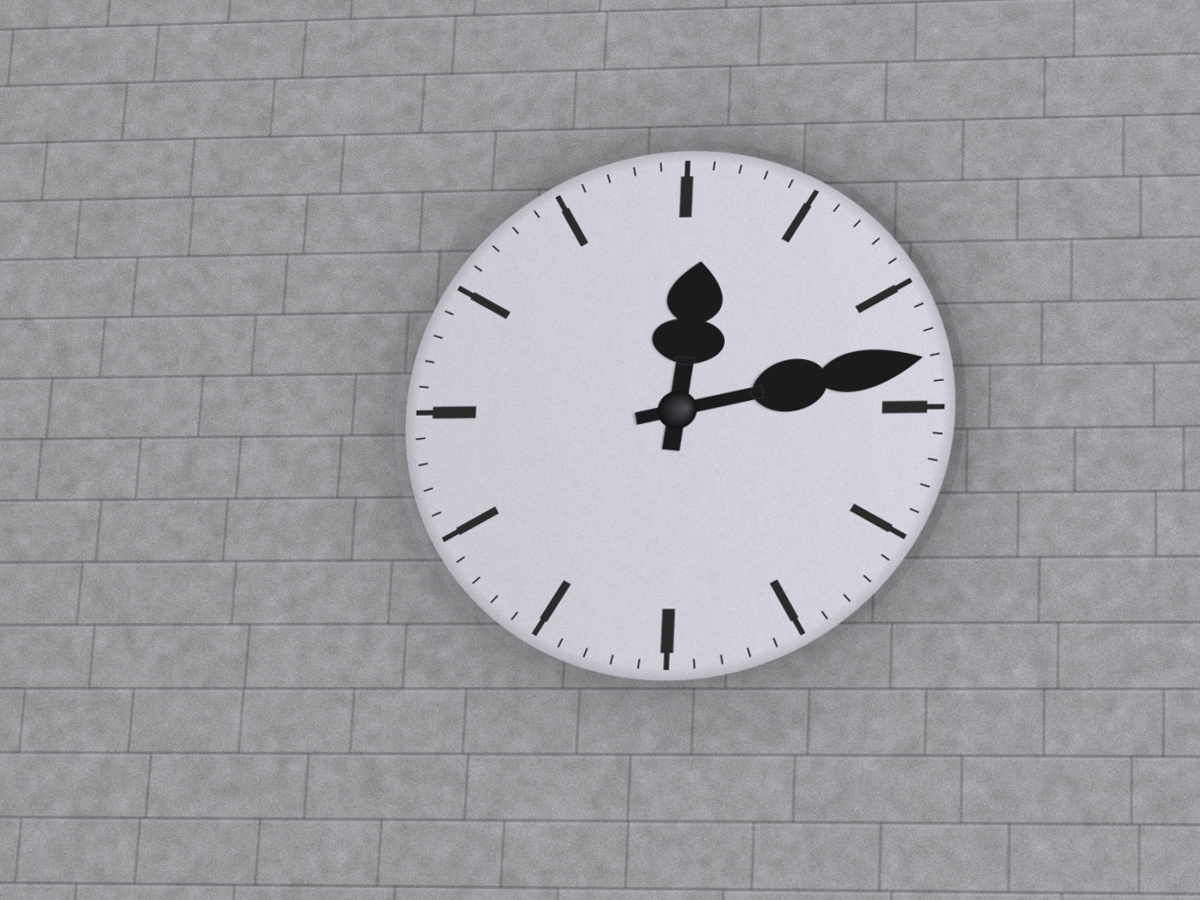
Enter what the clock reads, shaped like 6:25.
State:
12:13
